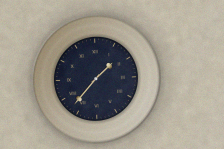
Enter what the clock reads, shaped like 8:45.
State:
1:37
